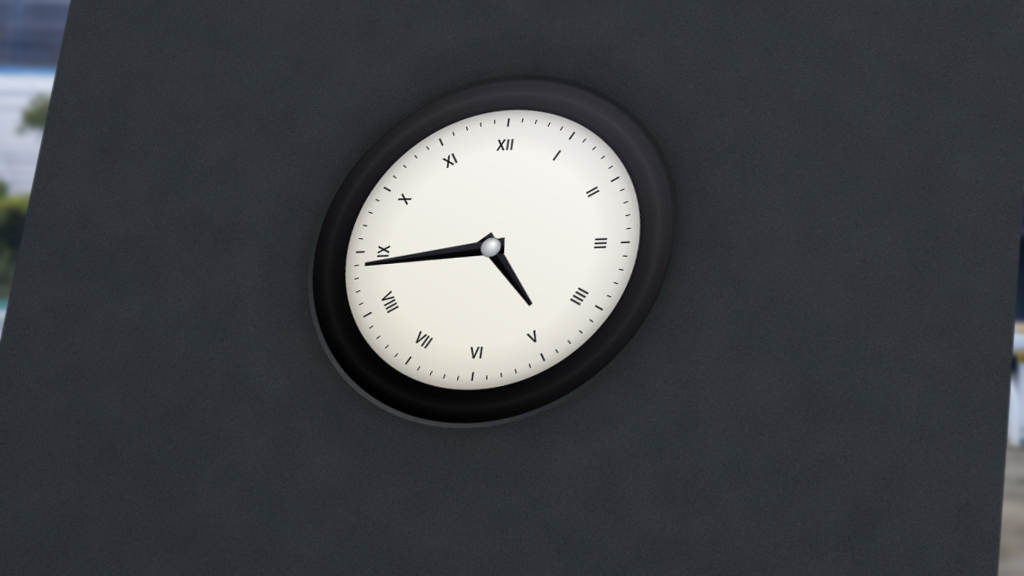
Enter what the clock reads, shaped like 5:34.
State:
4:44
